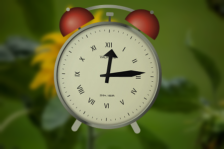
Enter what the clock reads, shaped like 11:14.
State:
12:14
